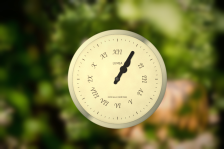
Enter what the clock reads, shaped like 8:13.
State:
1:05
